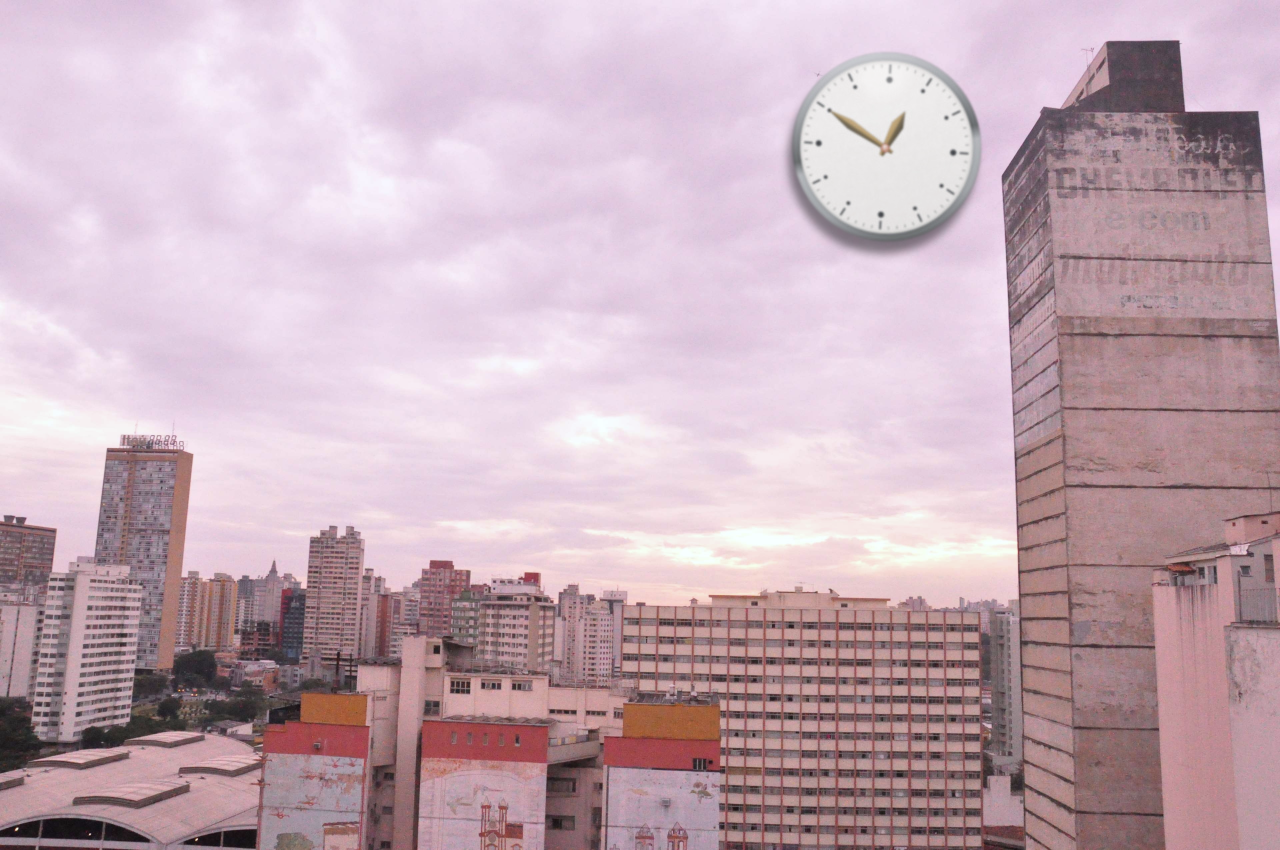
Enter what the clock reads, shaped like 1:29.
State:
12:50
